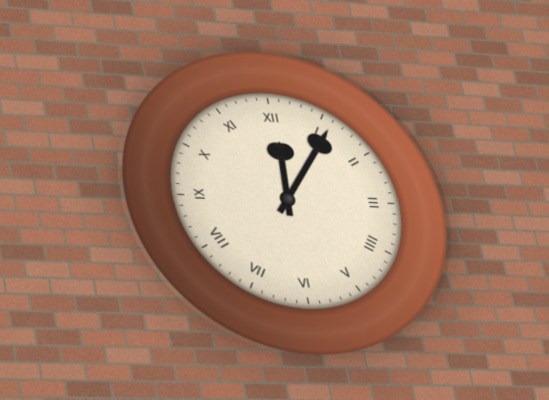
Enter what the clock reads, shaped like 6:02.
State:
12:06
